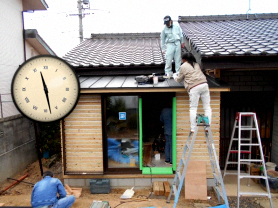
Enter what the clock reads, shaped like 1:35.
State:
11:28
